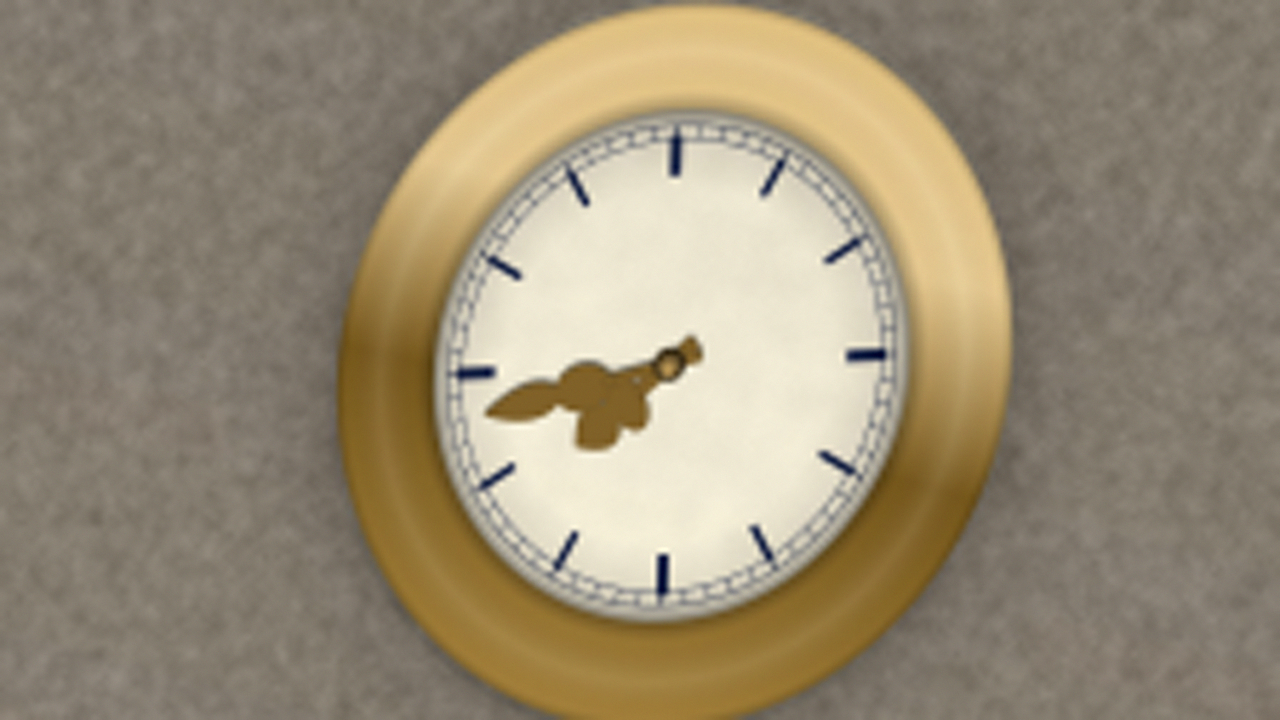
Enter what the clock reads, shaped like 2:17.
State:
7:43
